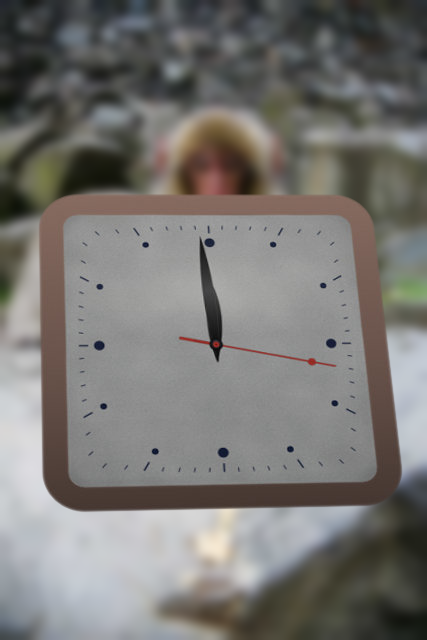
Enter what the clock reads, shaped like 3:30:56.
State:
11:59:17
